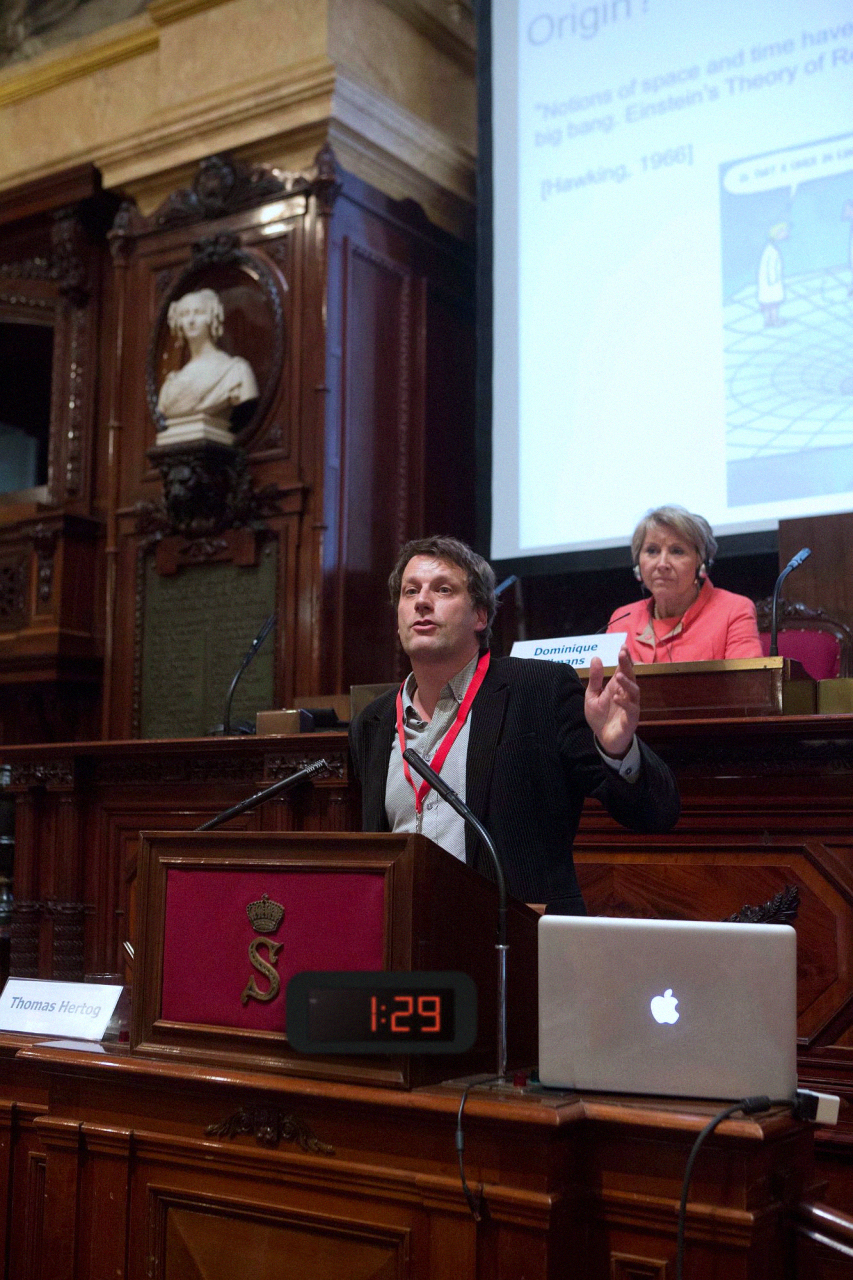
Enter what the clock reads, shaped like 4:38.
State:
1:29
